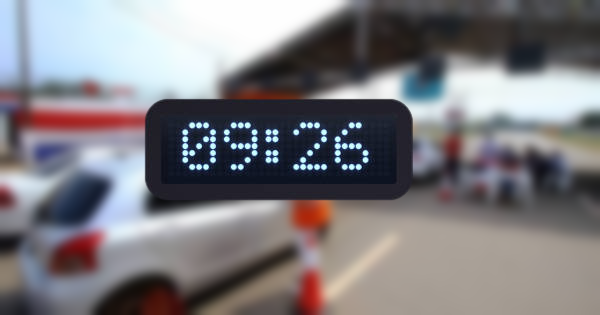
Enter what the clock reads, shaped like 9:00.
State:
9:26
